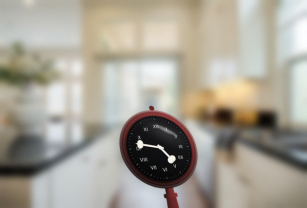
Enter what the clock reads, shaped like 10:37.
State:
4:47
